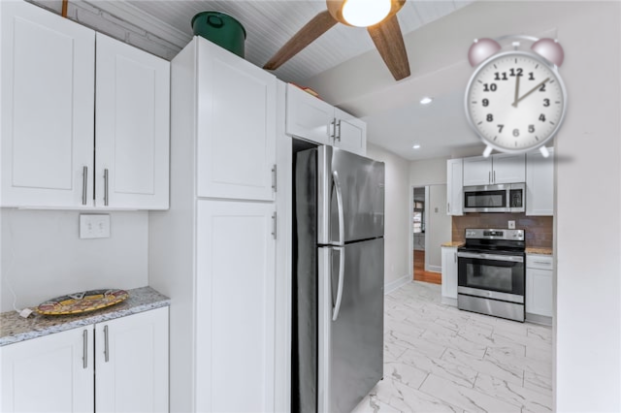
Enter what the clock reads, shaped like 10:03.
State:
12:09
